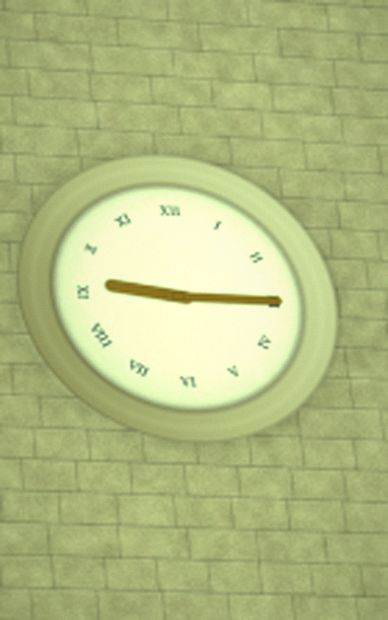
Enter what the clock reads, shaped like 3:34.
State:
9:15
